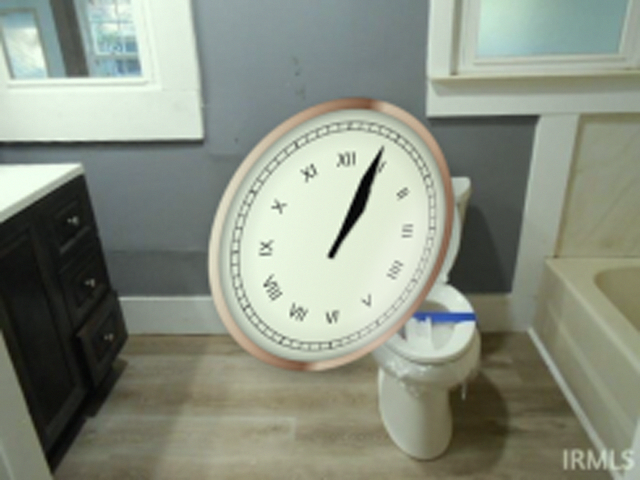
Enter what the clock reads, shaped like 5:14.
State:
1:04
